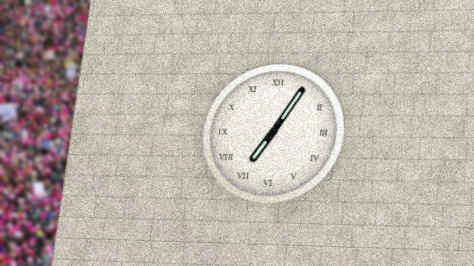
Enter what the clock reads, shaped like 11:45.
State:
7:05
